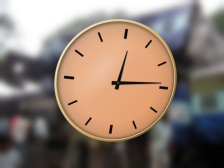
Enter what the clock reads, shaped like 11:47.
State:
12:14
